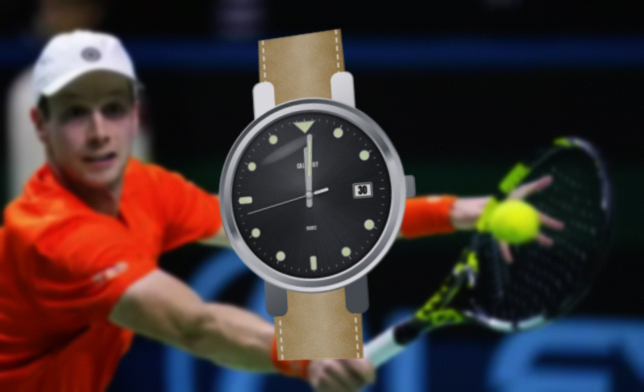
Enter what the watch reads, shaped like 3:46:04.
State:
12:00:43
